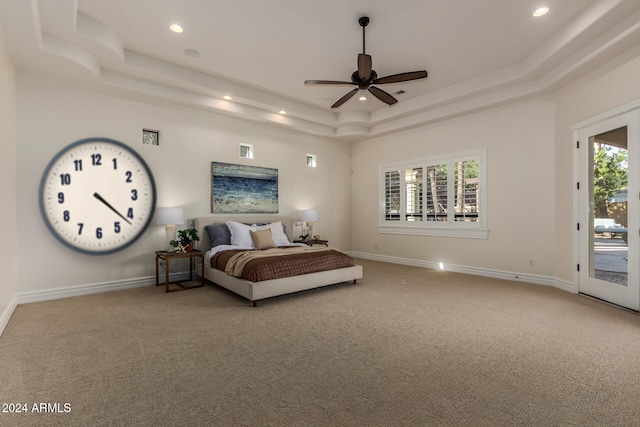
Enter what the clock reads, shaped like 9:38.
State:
4:22
